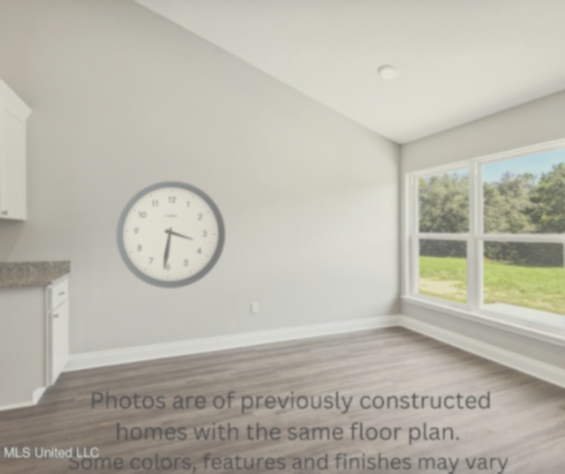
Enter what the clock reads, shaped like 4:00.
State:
3:31
